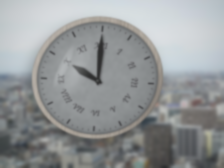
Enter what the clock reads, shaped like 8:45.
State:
10:00
